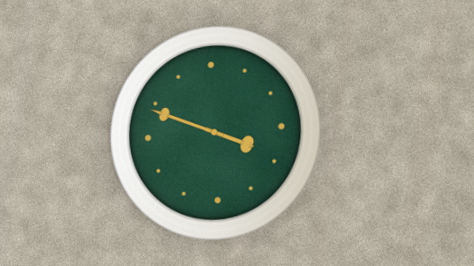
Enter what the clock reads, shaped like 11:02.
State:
3:49
